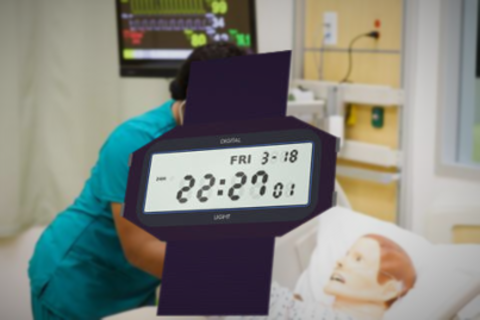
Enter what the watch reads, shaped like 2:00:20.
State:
22:27:01
